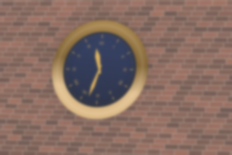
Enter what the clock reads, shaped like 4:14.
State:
11:33
